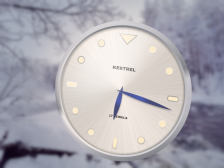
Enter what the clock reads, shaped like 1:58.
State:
6:17
